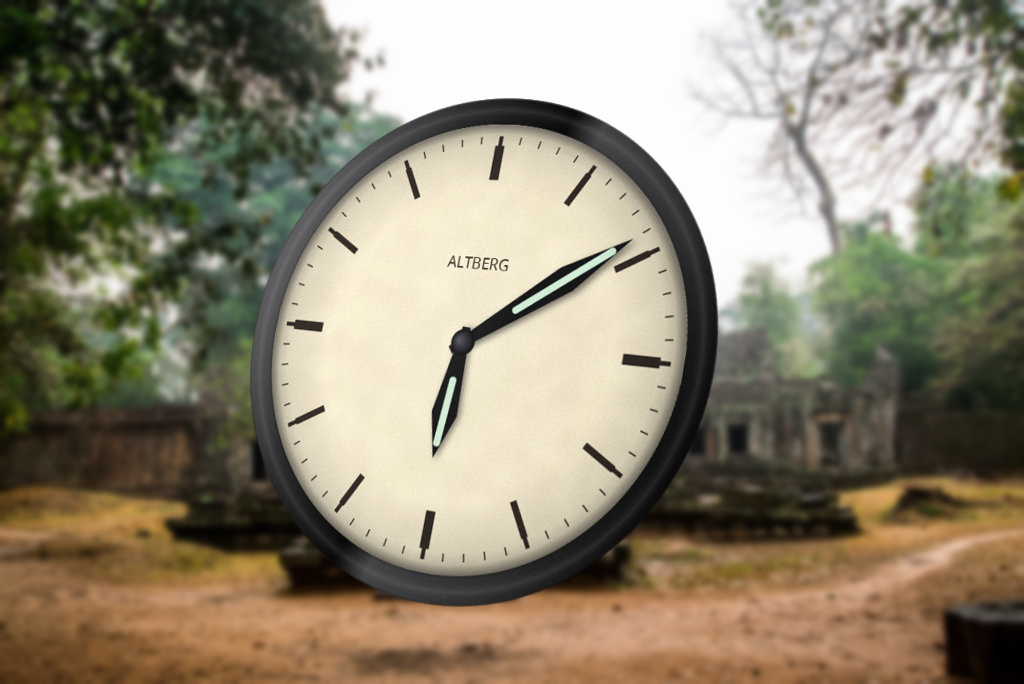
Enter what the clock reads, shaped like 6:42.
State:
6:09
